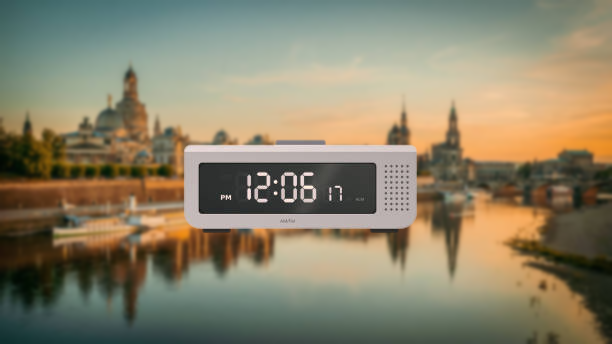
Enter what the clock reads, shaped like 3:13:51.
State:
12:06:17
